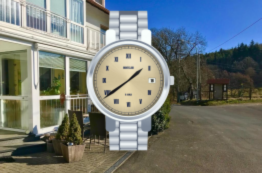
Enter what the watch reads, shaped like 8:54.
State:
1:39
